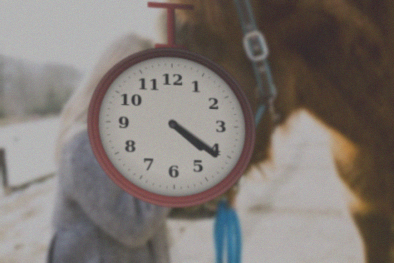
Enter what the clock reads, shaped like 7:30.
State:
4:21
